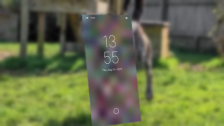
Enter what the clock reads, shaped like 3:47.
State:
13:55
